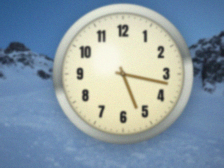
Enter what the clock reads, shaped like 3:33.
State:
5:17
